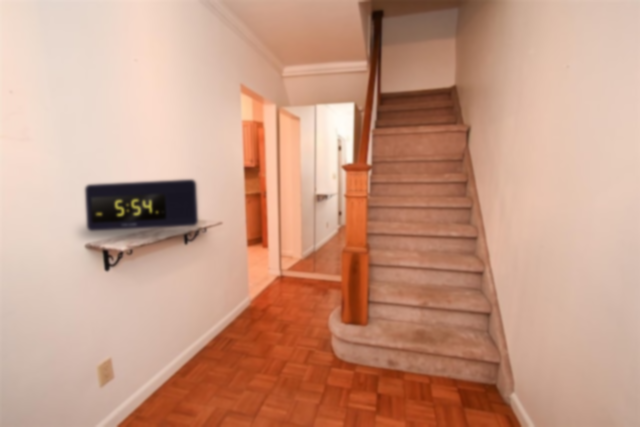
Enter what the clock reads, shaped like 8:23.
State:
5:54
